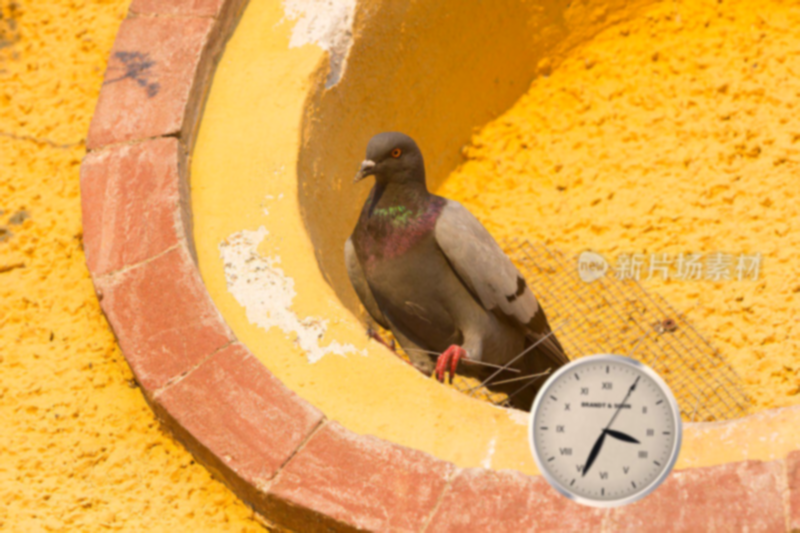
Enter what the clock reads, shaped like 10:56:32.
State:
3:34:05
